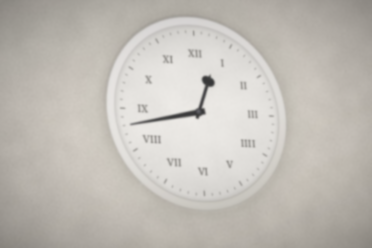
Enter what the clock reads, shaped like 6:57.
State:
12:43
